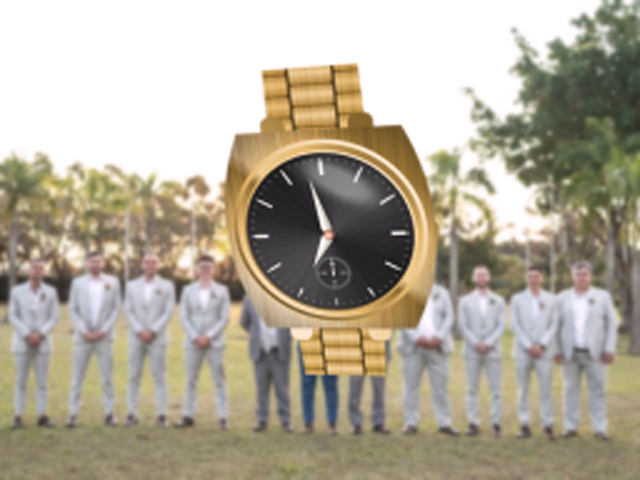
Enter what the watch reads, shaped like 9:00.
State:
6:58
